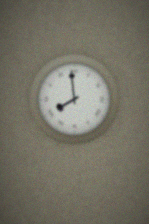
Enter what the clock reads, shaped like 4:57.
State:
7:59
